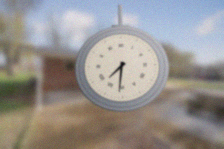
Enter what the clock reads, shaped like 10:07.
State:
7:31
